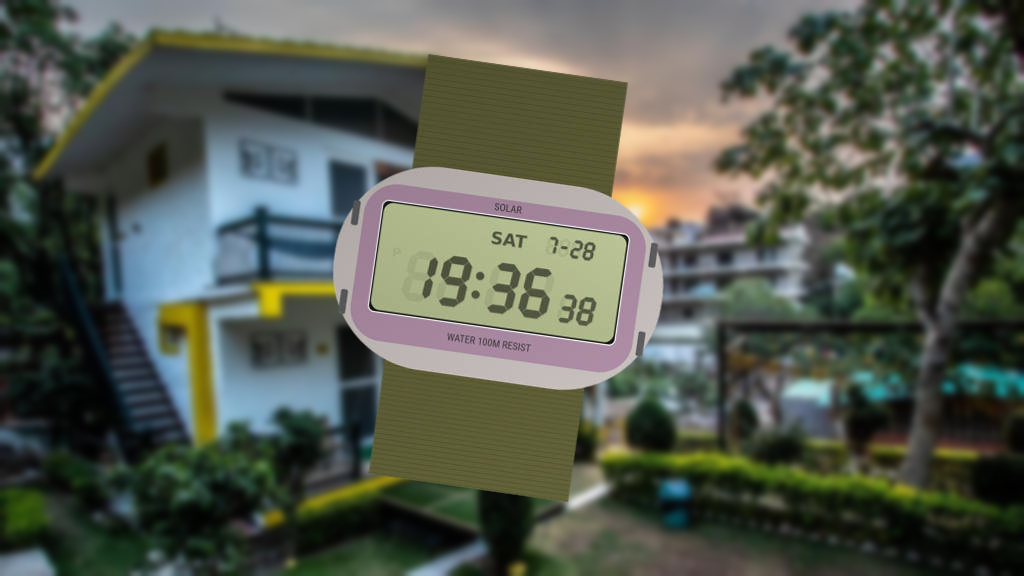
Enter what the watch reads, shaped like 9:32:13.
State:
19:36:38
